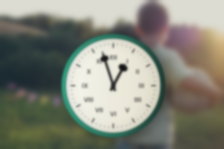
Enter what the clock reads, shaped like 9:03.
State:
12:57
